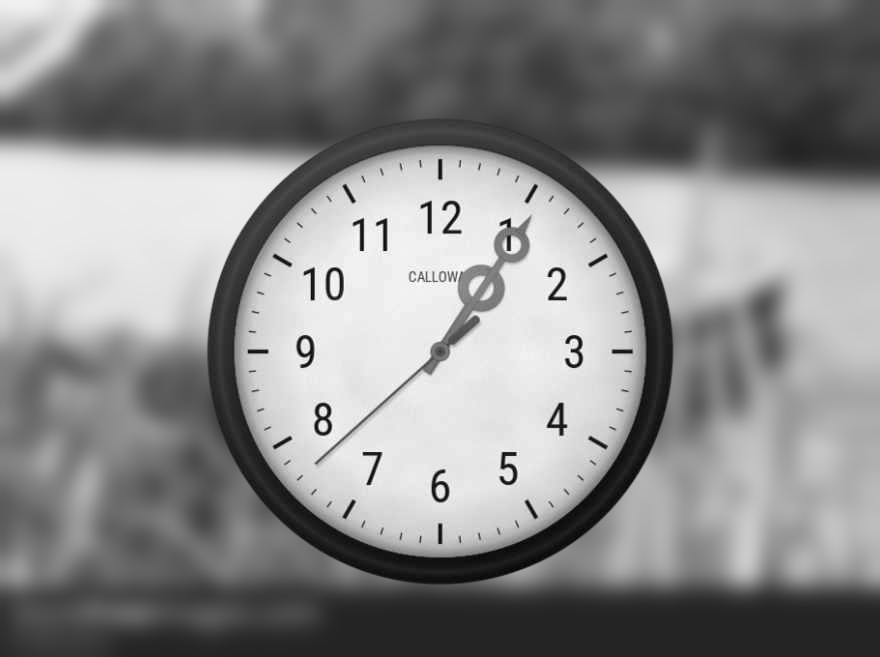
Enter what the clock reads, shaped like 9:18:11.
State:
1:05:38
